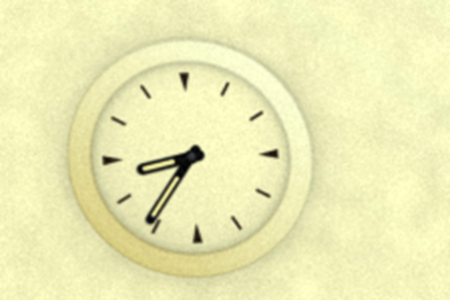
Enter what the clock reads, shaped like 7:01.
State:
8:36
